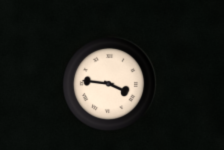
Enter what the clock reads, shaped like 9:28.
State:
3:46
